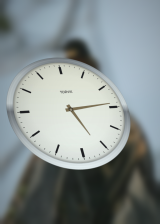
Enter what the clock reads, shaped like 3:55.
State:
5:14
